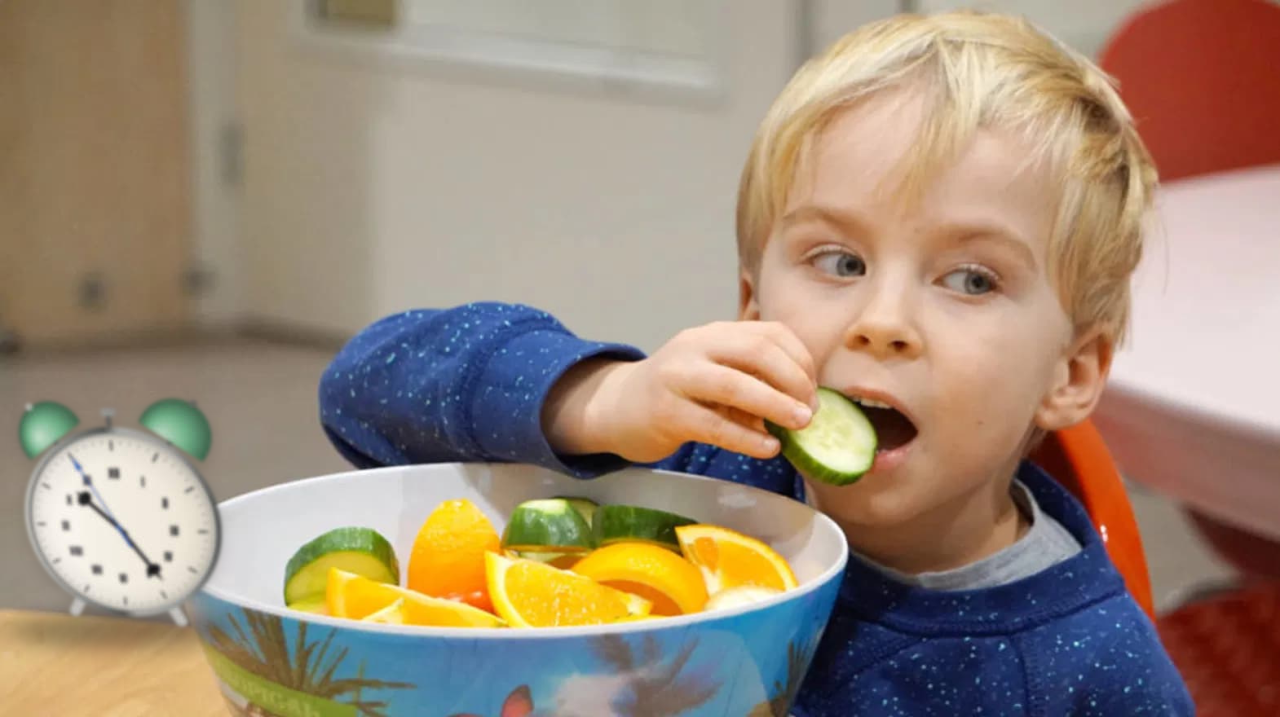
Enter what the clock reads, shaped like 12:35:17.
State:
10:23:55
